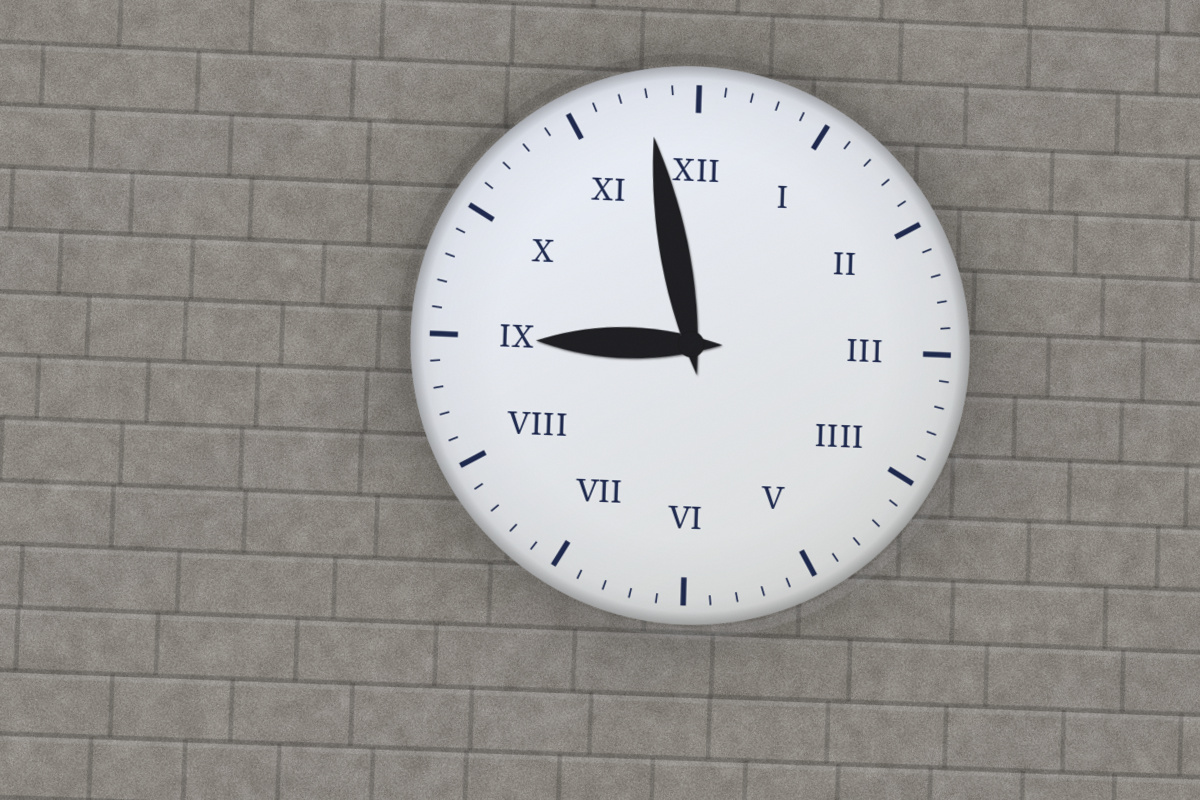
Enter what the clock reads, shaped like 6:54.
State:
8:58
